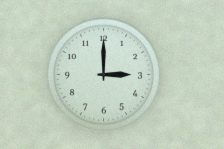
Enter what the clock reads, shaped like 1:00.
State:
3:00
